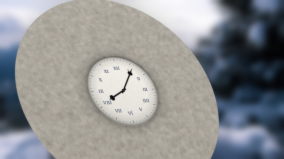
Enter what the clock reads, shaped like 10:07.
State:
8:06
